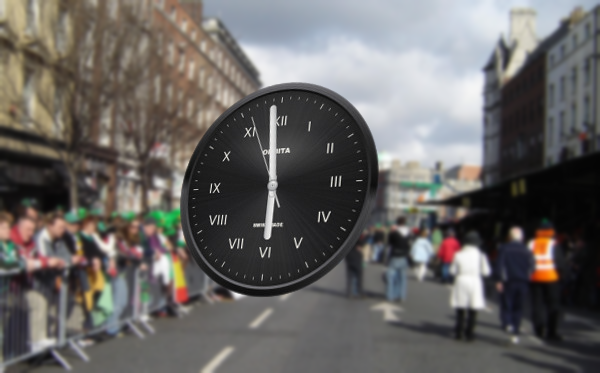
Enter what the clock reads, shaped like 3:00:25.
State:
5:58:56
